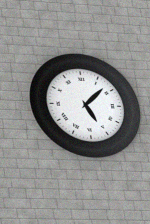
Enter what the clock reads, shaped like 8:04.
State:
5:08
